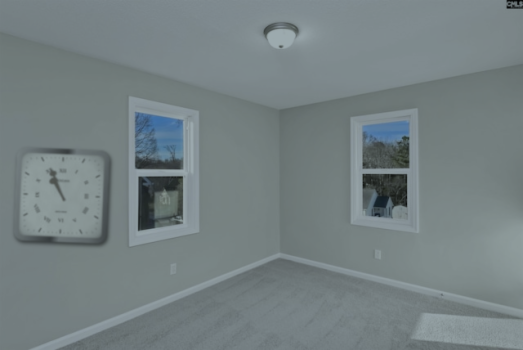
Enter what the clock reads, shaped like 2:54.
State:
10:56
